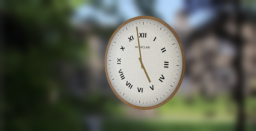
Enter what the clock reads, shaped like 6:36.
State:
4:58
